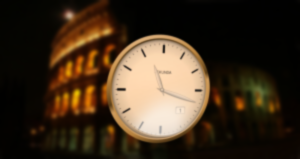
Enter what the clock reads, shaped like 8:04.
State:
11:18
